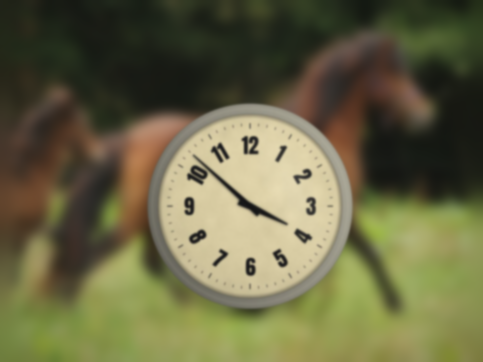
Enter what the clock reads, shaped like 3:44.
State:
3:52
